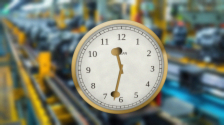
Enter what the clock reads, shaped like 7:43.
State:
11:32
